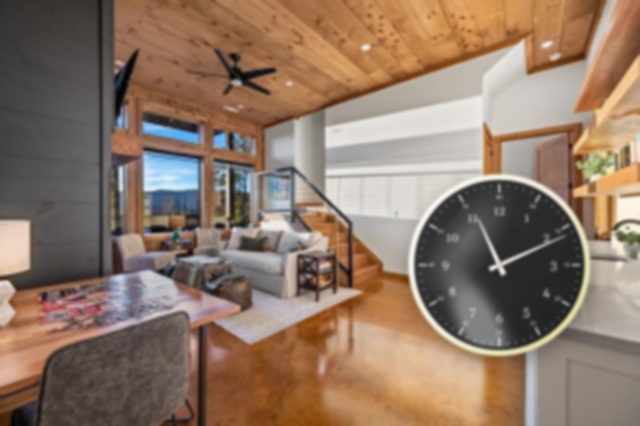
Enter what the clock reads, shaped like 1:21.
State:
11:11
